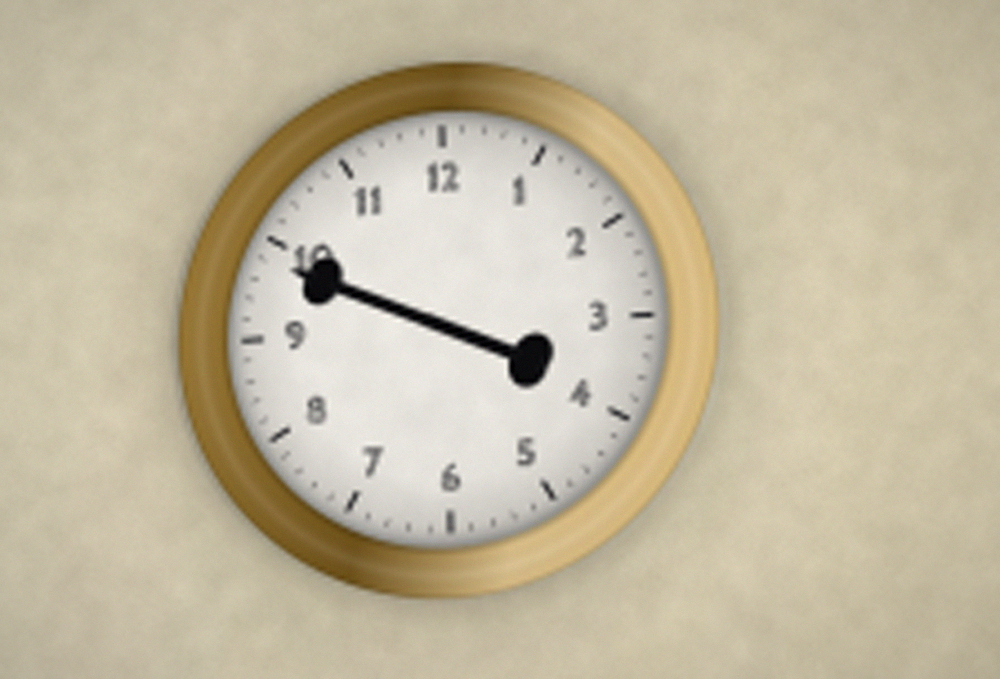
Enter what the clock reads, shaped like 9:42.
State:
3:49
